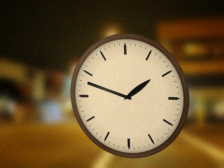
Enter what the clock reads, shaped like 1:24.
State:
1:48
